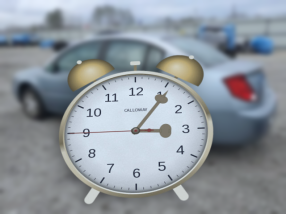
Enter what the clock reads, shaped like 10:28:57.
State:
3:05:45
